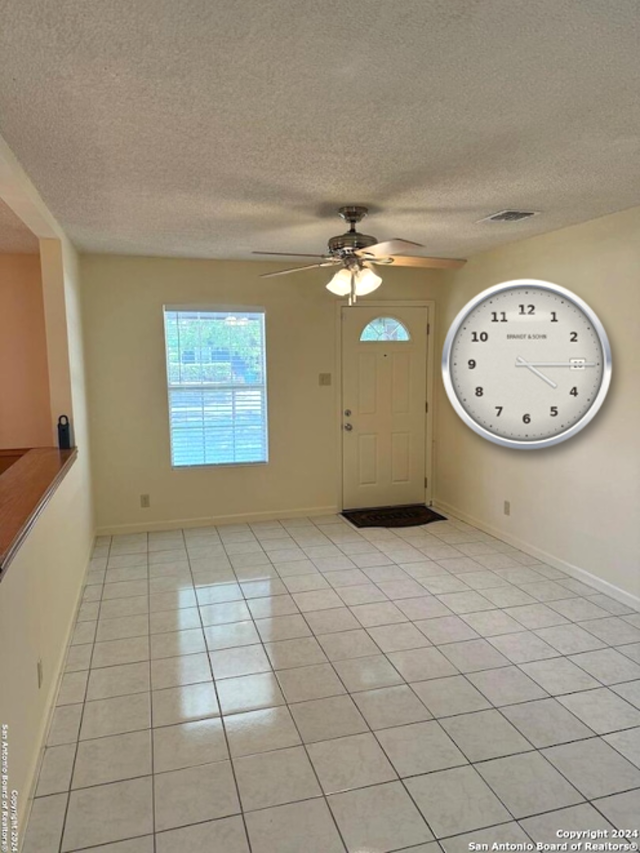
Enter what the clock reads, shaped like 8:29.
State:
4:15
